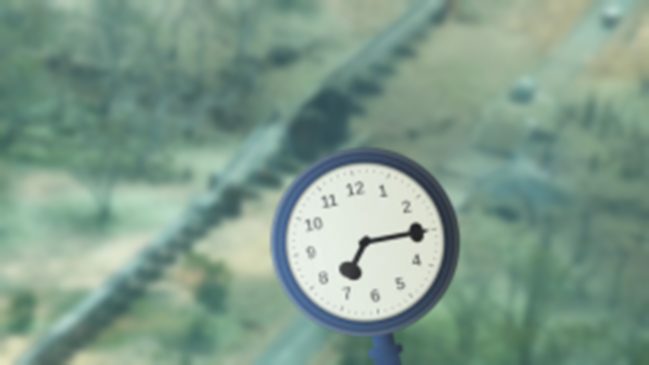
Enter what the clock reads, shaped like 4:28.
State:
7:15
